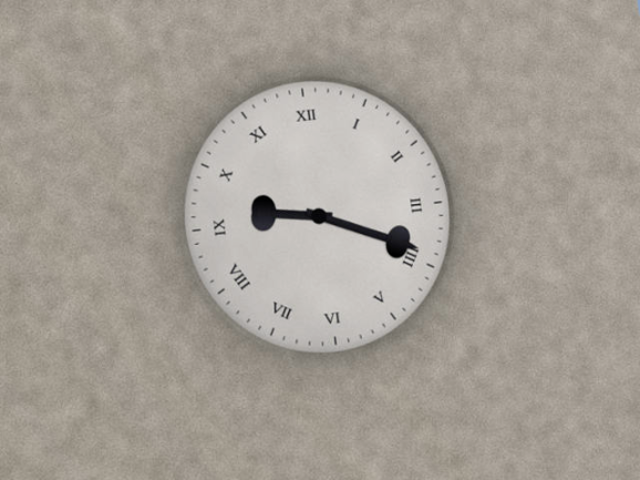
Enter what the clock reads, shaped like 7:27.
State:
9:19
